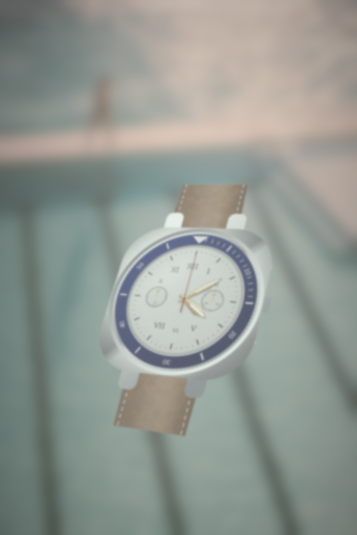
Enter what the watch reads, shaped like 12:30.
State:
4:09
